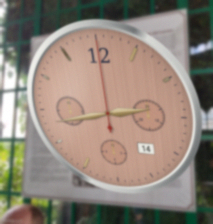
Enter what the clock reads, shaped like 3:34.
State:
2:43
